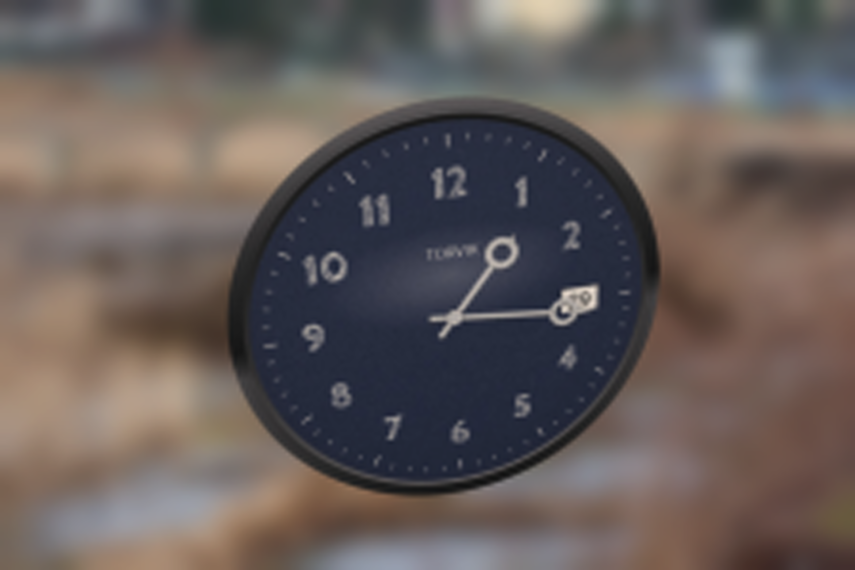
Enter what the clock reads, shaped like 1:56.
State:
1:16
